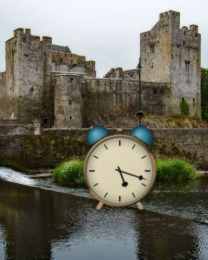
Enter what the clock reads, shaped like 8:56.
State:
5:18
